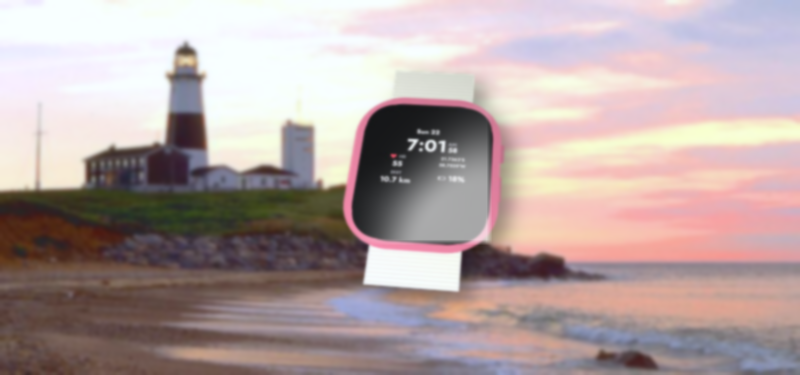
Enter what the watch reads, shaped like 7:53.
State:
7:01
